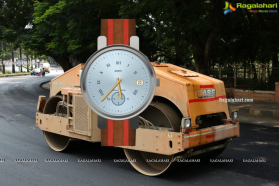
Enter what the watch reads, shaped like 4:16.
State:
5:37
